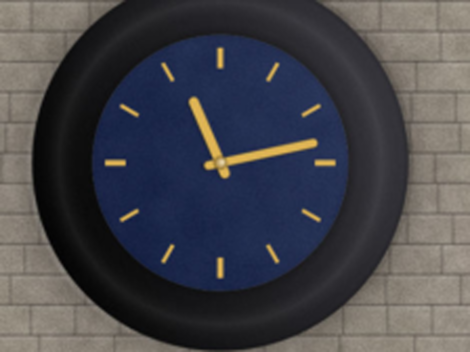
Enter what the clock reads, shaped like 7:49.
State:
11:13
